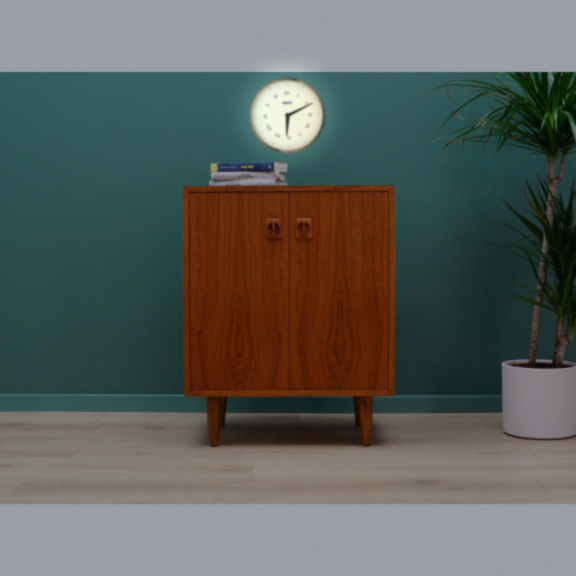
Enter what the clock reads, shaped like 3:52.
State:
6:11
